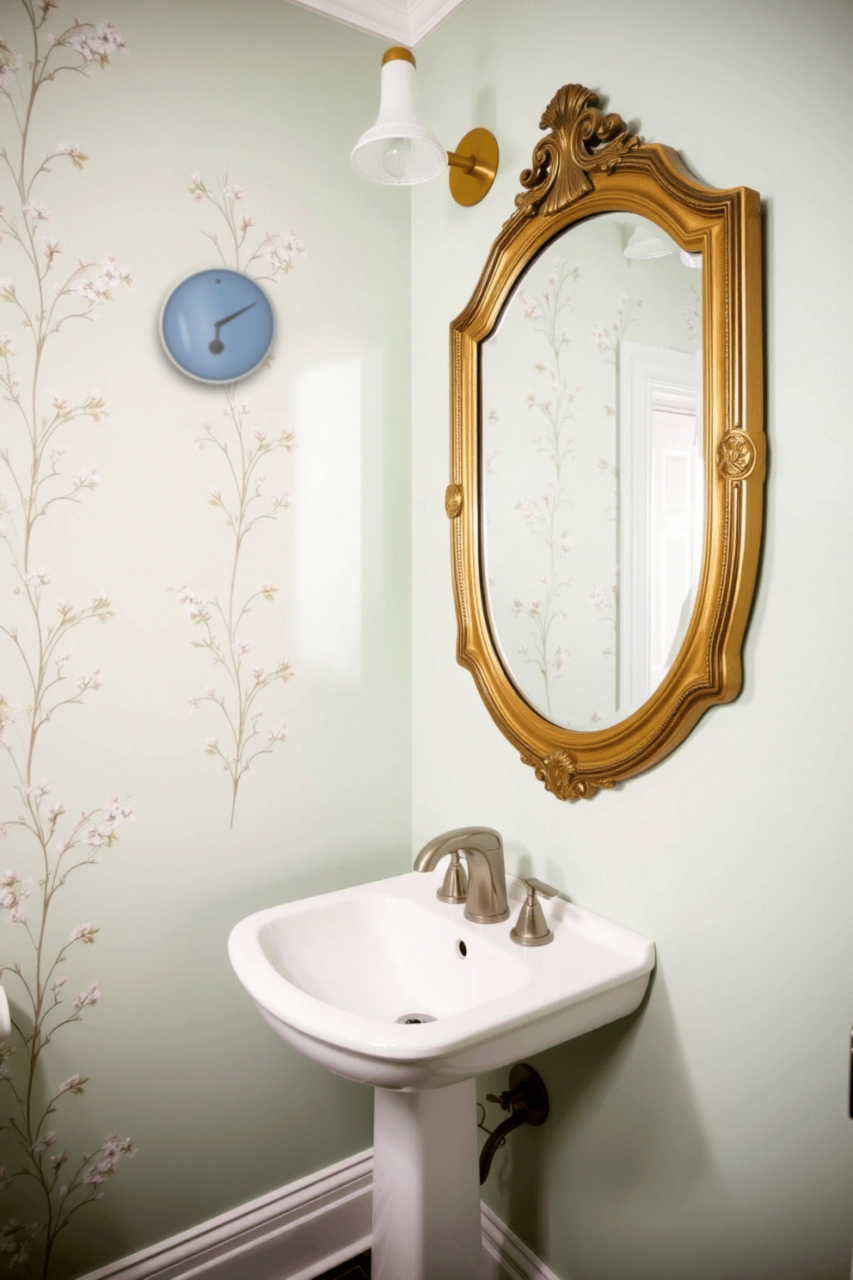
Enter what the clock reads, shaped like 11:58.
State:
6:10
